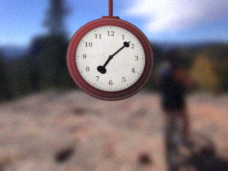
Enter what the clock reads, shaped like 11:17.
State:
7:08
